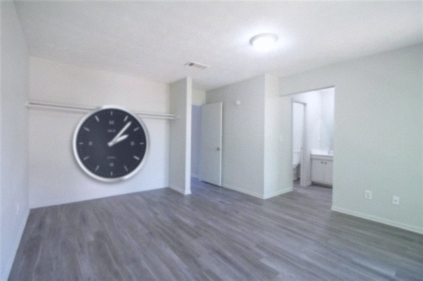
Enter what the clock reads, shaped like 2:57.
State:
2:07
